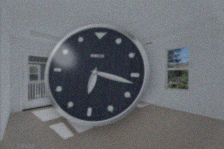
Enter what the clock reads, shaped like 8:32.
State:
6:17
